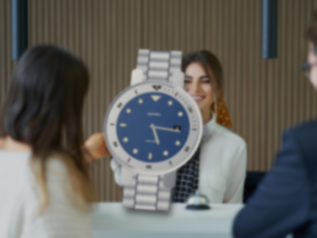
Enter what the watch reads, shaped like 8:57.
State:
5:16
